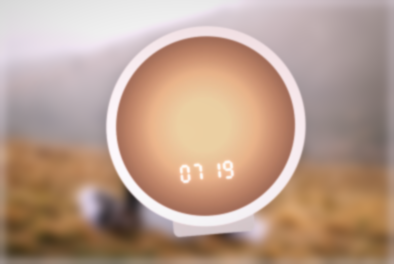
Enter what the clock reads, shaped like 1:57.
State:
7:19
